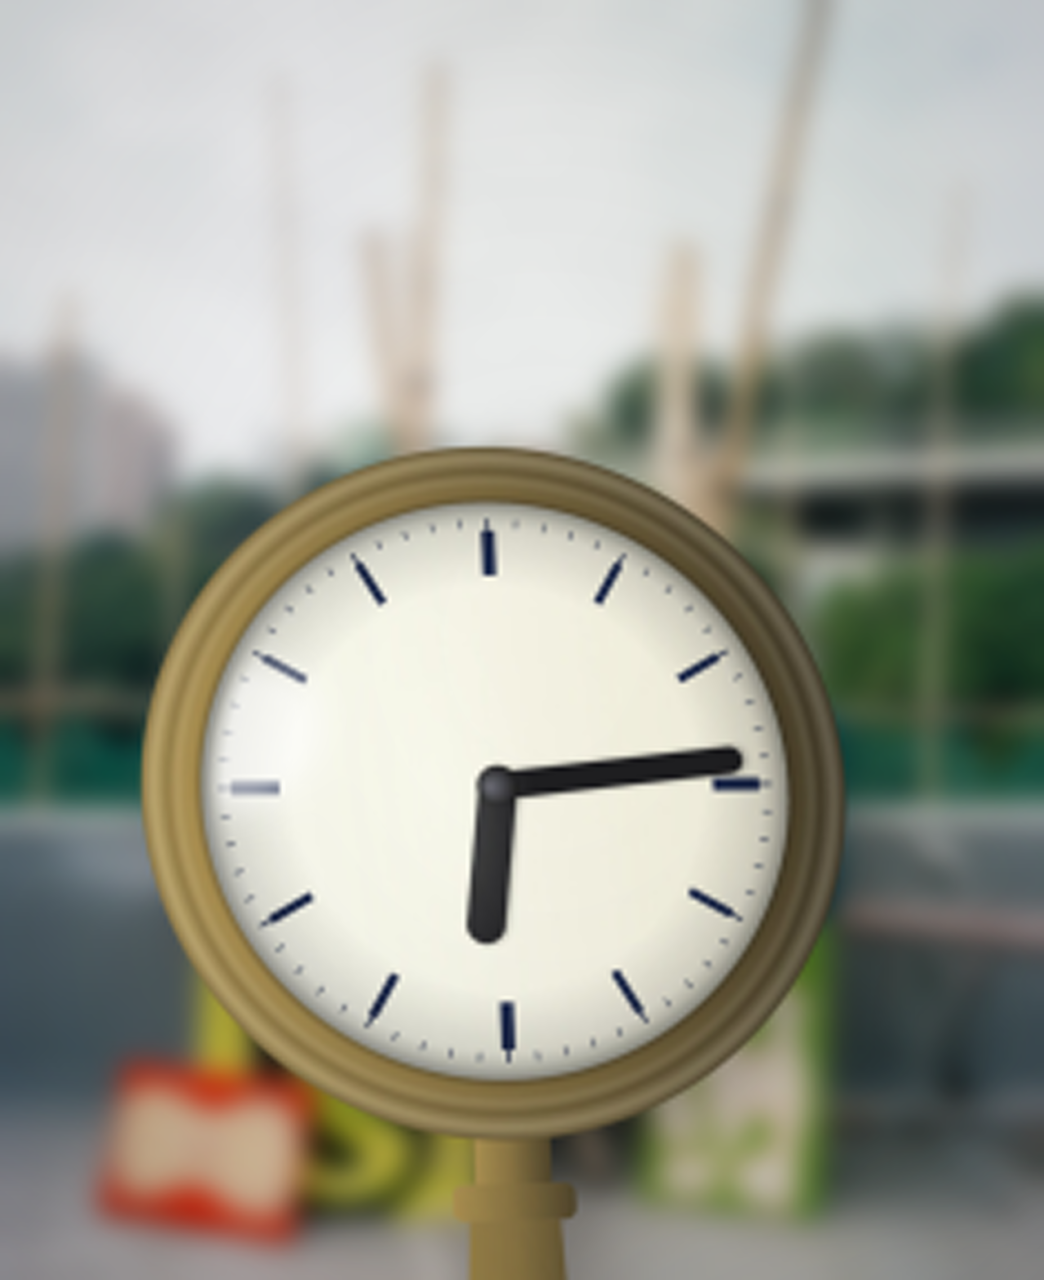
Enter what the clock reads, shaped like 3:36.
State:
6:14
